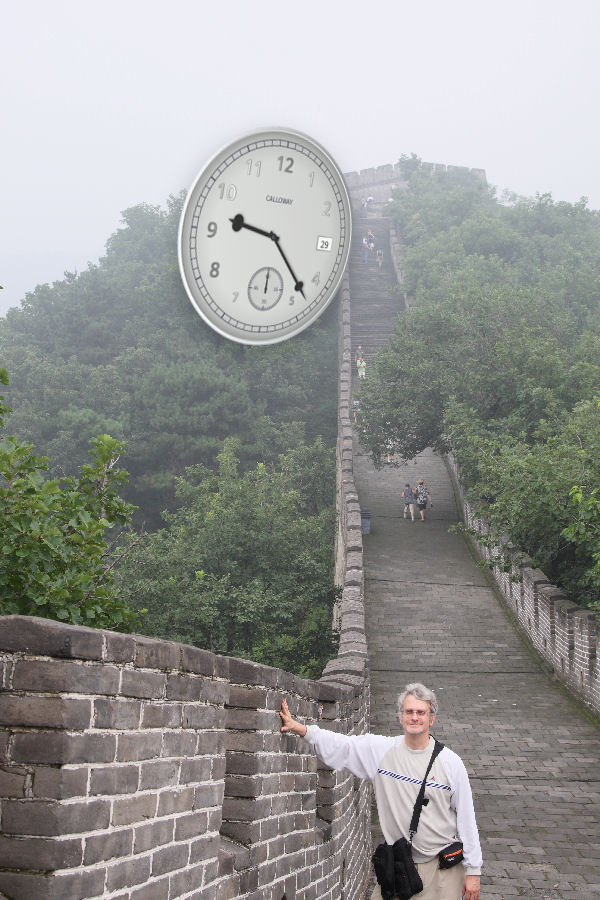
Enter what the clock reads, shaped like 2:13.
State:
9:23
